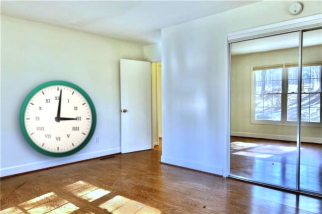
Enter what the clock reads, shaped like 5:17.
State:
3:01
